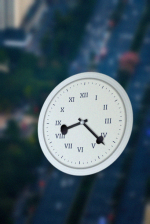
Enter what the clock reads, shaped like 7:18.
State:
8:22
